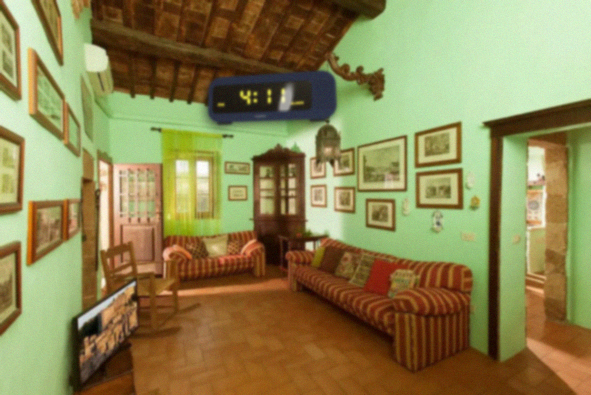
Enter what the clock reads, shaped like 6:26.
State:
4:11
